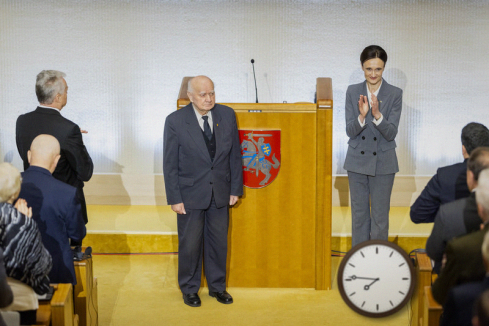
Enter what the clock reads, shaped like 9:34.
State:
7:46
